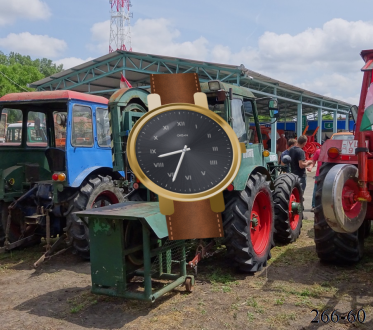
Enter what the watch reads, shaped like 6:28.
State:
8:34
